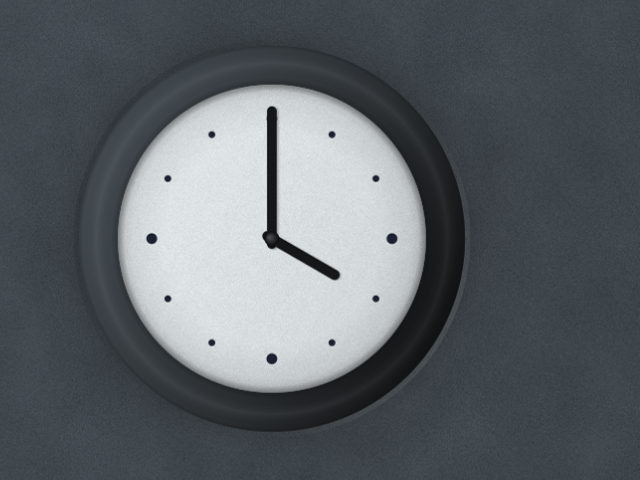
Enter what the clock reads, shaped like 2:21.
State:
4:00
